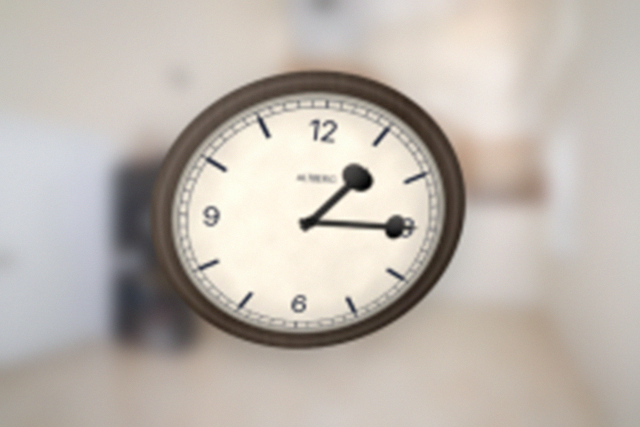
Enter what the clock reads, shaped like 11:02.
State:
1:15
